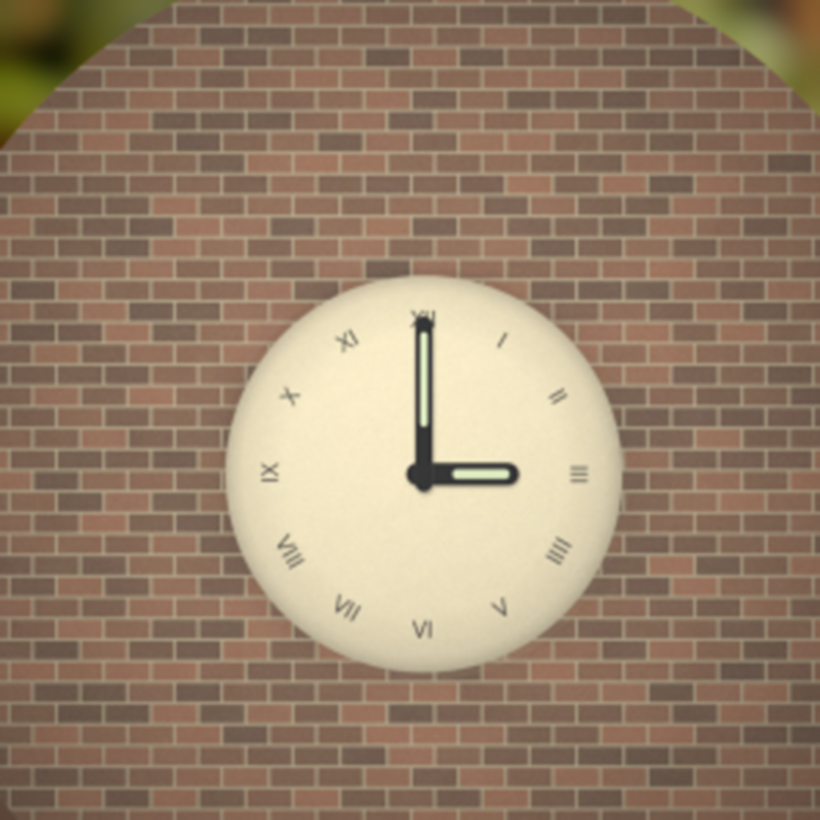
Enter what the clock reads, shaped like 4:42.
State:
3:00
